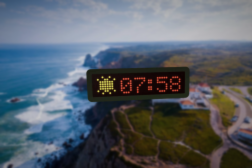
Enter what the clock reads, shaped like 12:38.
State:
7:58
